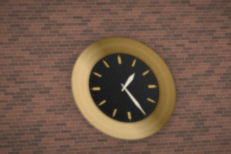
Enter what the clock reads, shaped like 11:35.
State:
1:25
